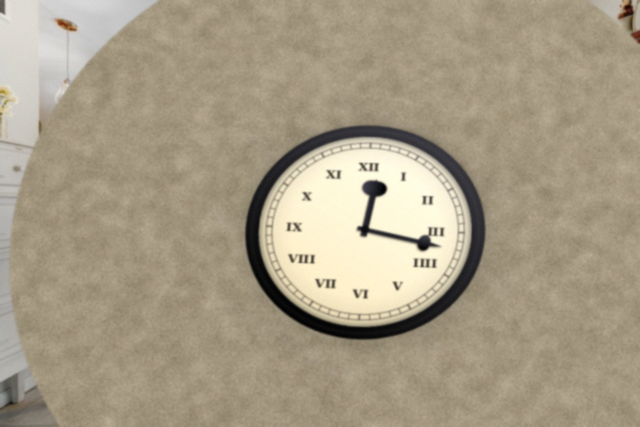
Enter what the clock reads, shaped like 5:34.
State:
12:17
